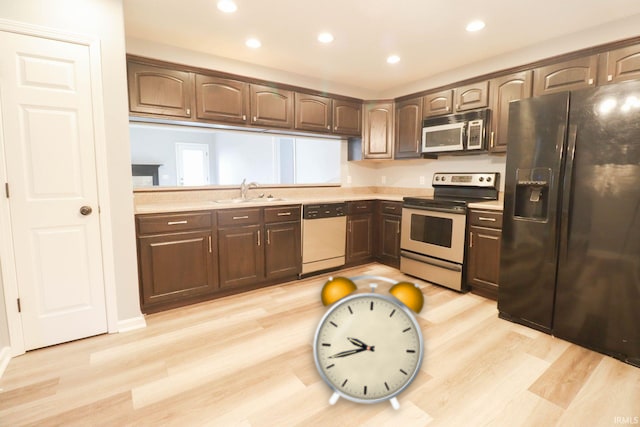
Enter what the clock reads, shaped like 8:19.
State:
9:42
